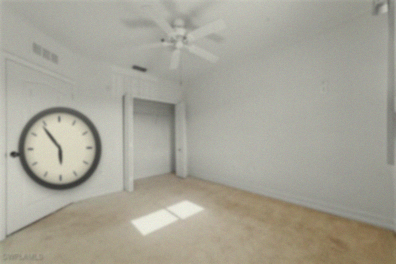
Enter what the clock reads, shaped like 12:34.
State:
5:54
